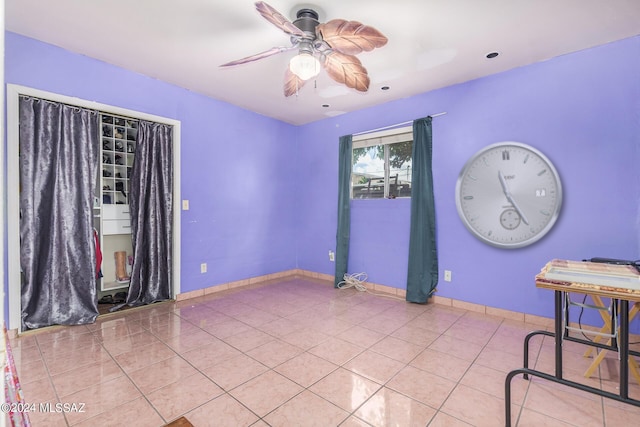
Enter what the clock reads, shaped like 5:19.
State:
11:25
